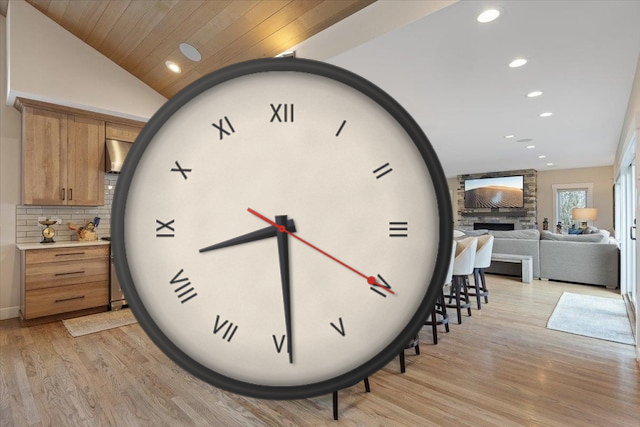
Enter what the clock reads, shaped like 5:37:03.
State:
8:29:20
